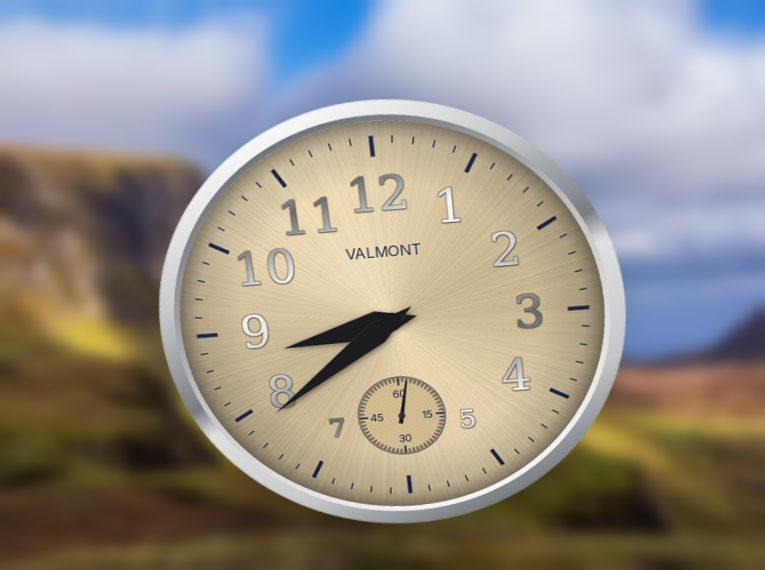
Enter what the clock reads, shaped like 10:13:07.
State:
8:39:02
